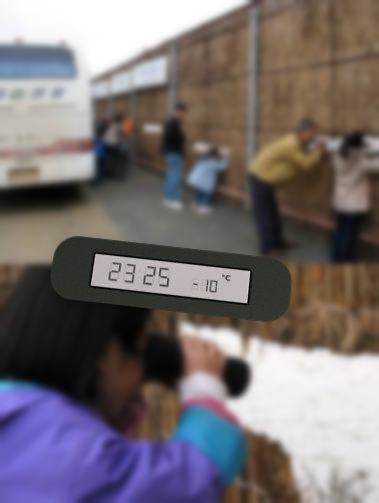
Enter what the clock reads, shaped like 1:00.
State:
23:25
